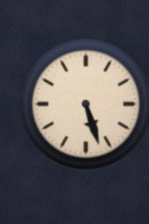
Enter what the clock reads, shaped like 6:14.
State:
5:27
